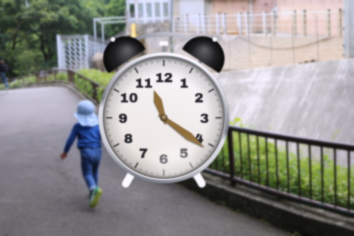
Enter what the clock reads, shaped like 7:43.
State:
11:21
